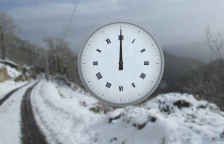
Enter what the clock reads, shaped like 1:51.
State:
12:00
